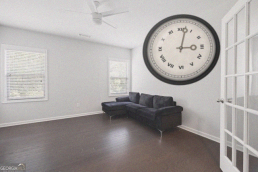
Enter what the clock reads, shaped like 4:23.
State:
3:02
